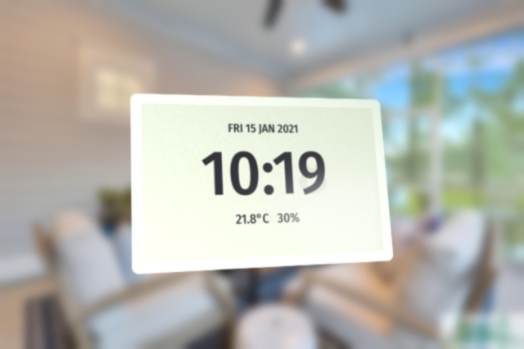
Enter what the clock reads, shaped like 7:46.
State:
10:19
